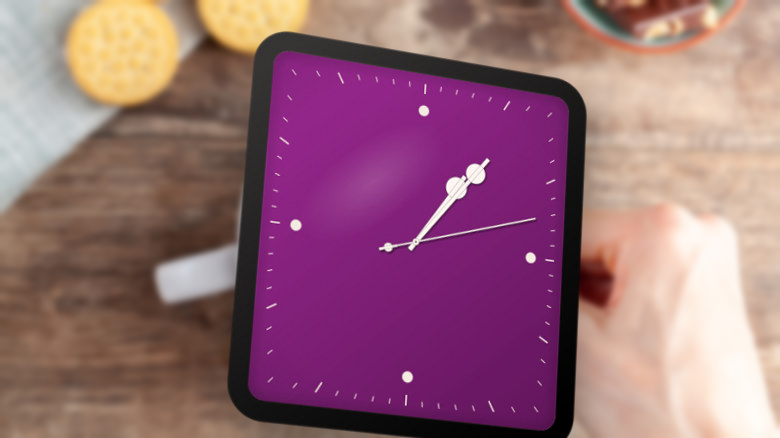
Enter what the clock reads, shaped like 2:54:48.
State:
1:06:12
